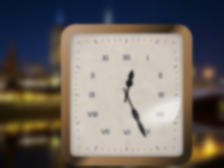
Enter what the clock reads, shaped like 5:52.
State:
12:26
